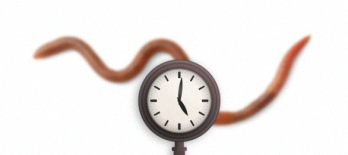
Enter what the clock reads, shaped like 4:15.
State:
5:01
